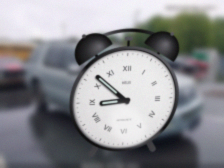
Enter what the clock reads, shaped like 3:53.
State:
8:52
